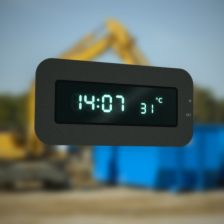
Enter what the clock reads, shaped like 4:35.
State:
14:07
